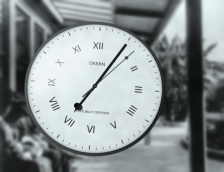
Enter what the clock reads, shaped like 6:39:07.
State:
7:05:07
